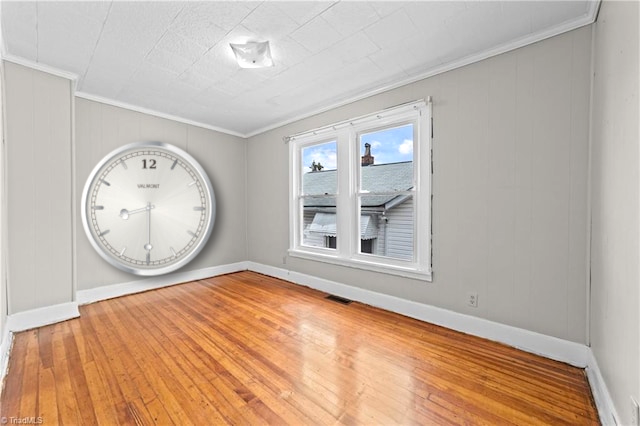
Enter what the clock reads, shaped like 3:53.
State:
8:30
